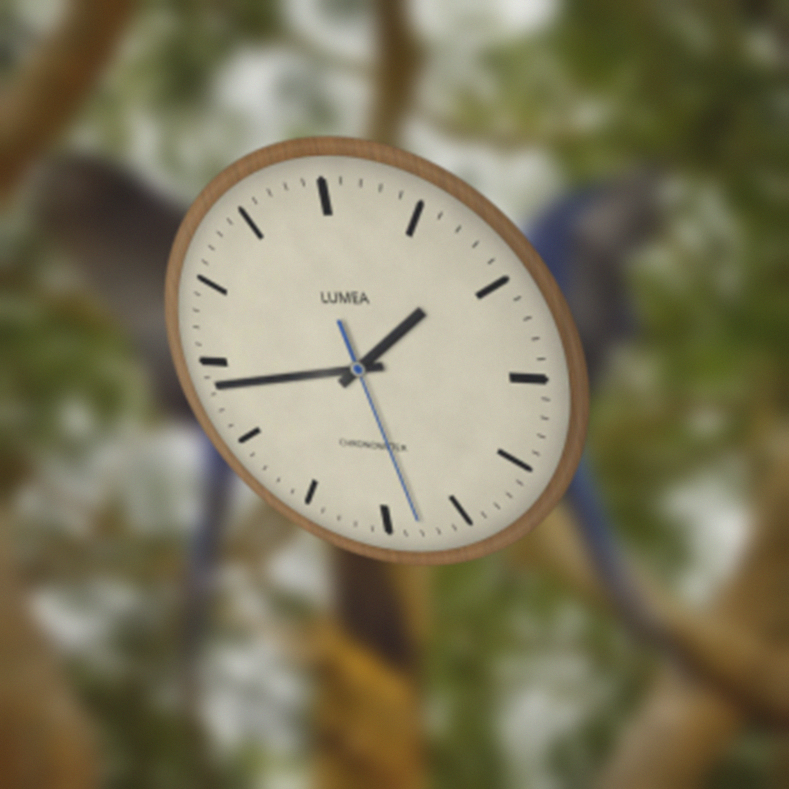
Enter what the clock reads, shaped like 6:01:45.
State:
1:43:28
